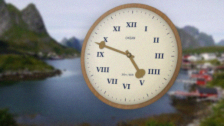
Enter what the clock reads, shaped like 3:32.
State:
4:48
